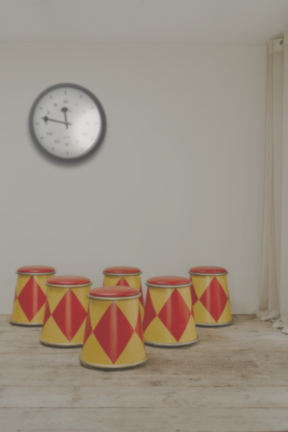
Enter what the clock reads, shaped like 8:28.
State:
11:47
